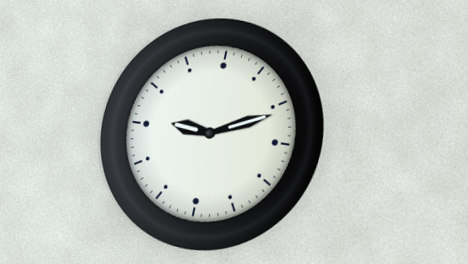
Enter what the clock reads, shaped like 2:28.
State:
9:11
